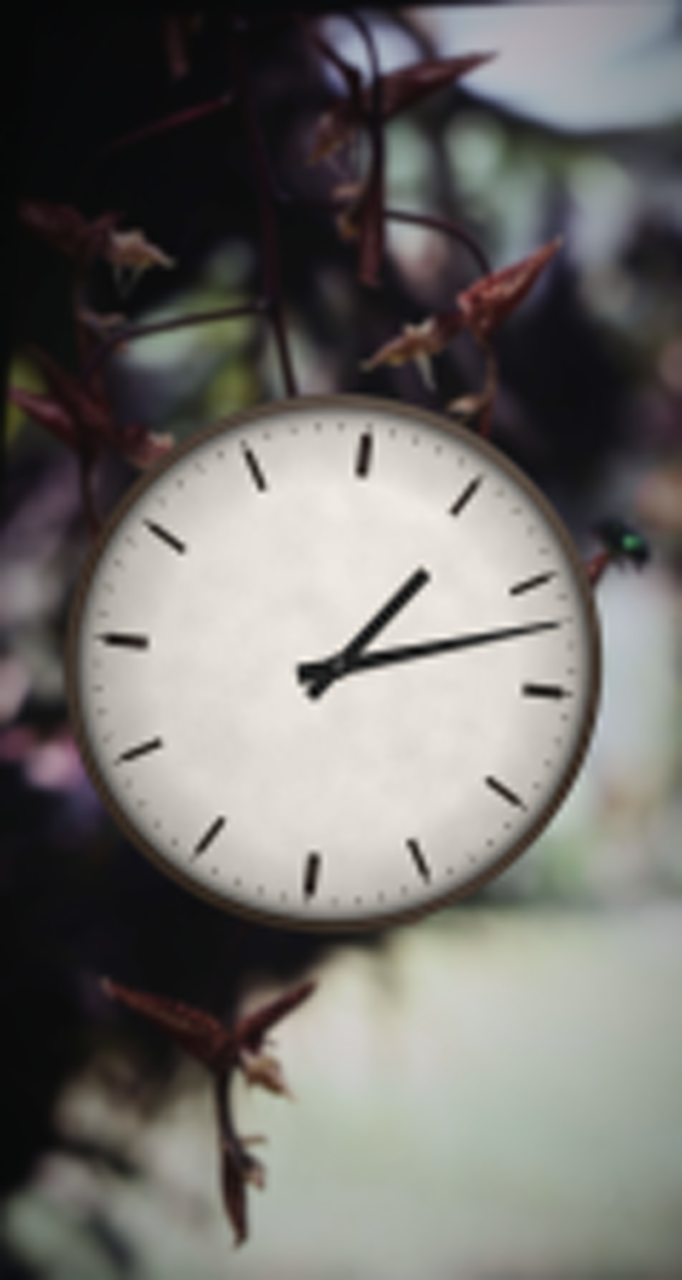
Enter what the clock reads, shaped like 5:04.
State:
1:12
